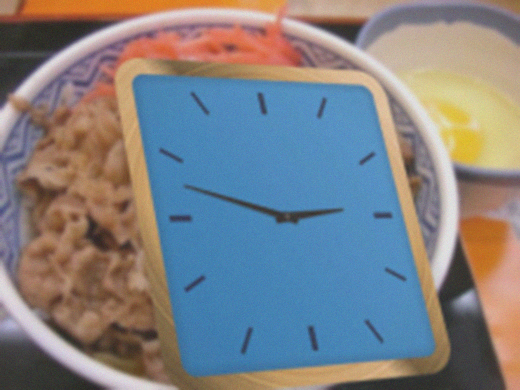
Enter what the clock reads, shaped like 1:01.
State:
2:48
